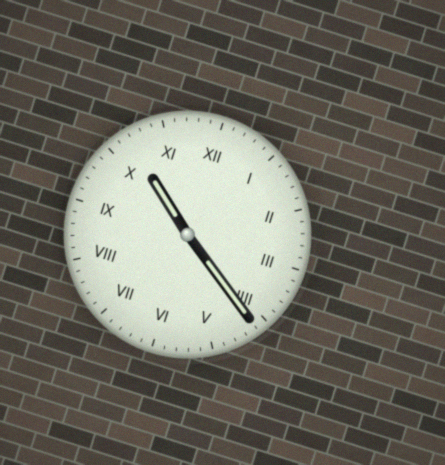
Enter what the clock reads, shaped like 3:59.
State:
10:21
